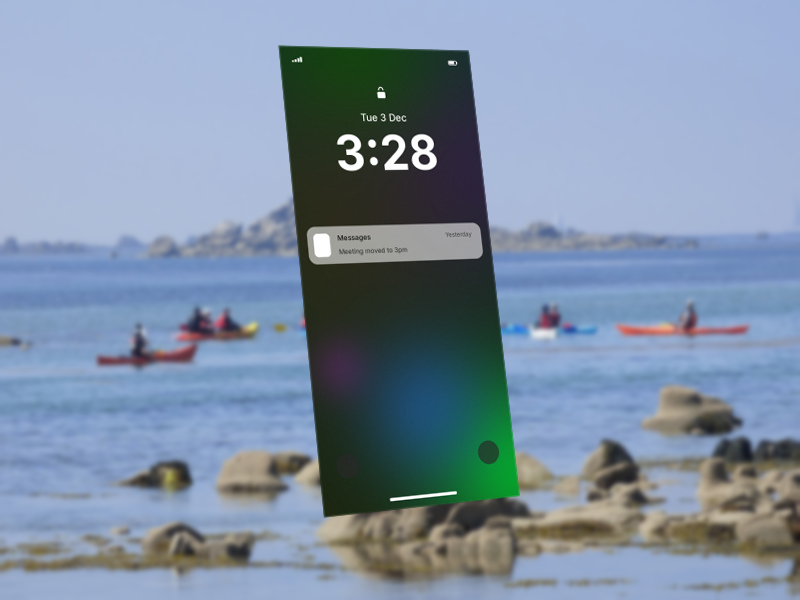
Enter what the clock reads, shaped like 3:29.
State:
3:28
